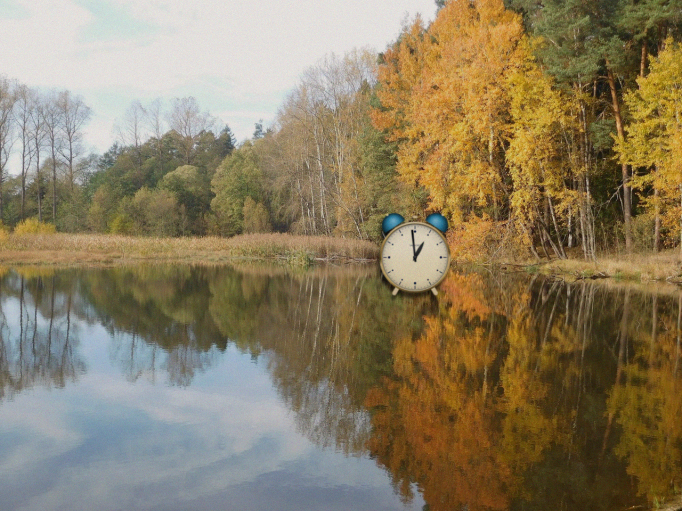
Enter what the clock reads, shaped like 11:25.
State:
12:59
